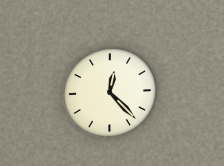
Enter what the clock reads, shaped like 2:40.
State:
12:23
